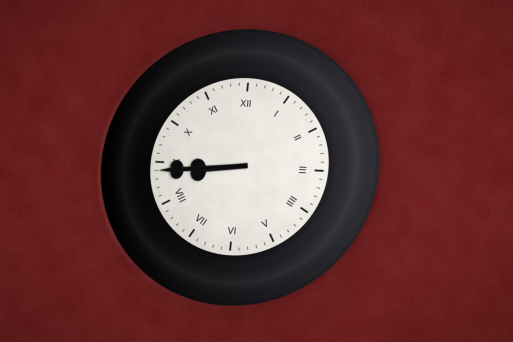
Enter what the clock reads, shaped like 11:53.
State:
8:44
